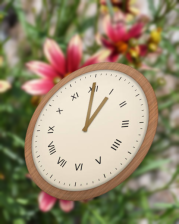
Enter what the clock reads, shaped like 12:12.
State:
1:00
